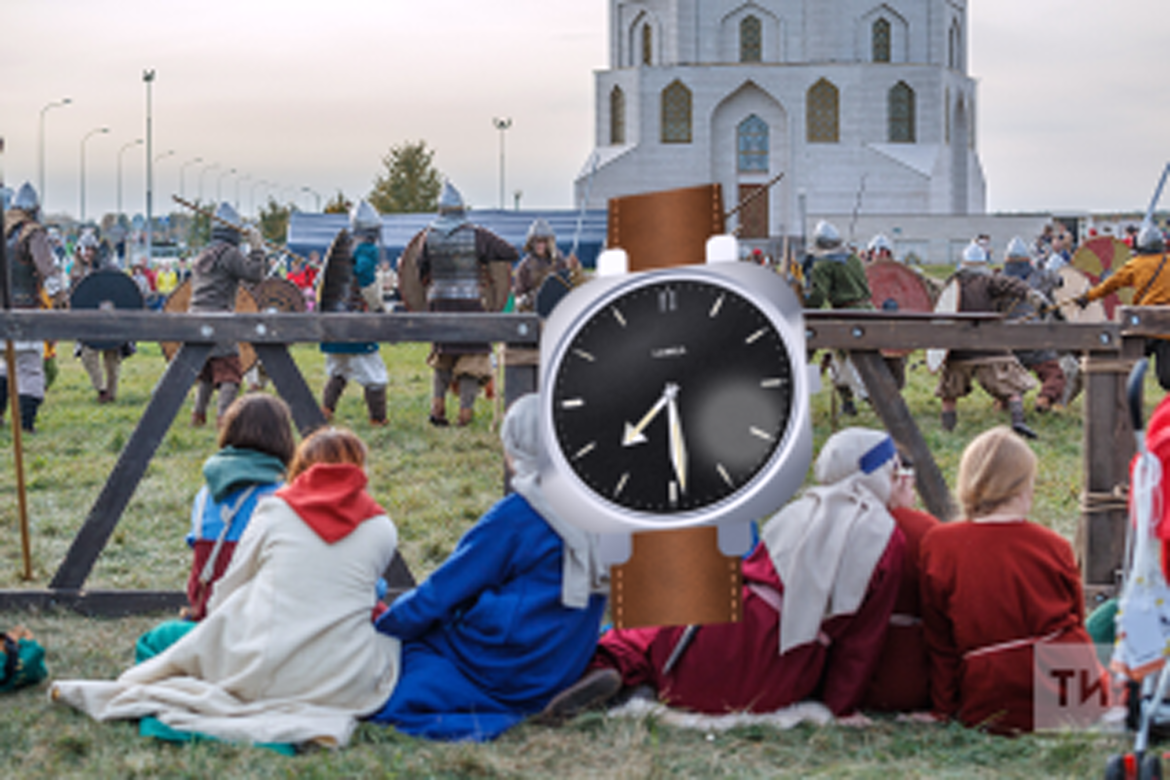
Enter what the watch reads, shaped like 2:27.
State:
7:29
